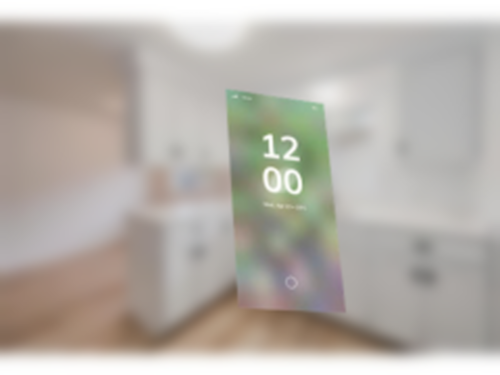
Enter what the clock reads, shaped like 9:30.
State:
12:00
